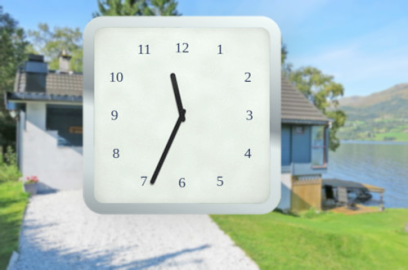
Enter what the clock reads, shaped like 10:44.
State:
11:34
